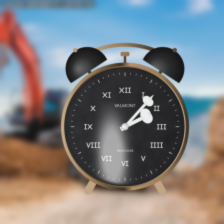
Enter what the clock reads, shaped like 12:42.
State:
2:07
